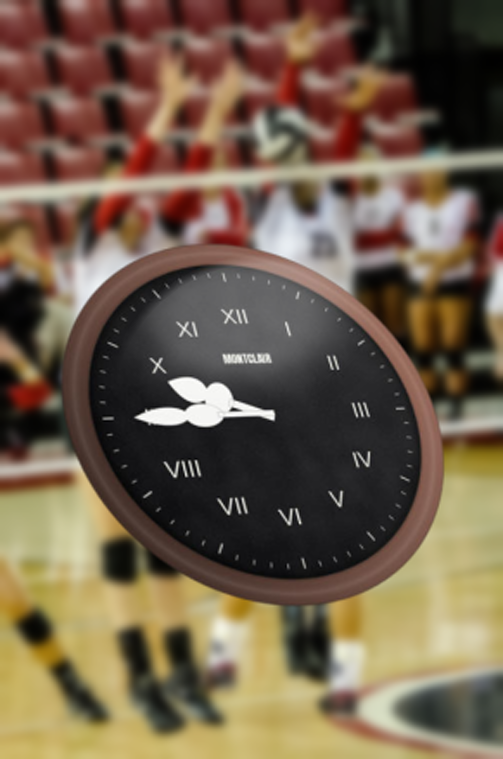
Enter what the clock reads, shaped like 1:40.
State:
9:45
